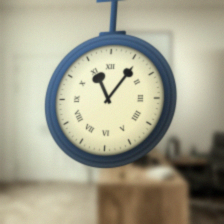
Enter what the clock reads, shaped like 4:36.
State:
11:06
